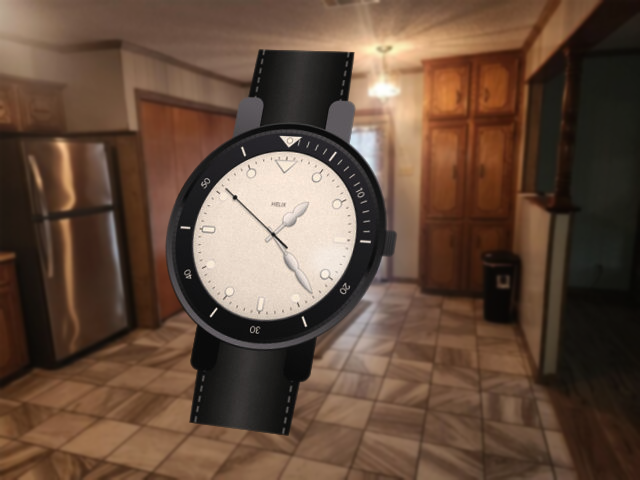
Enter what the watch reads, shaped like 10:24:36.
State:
1:22:51
